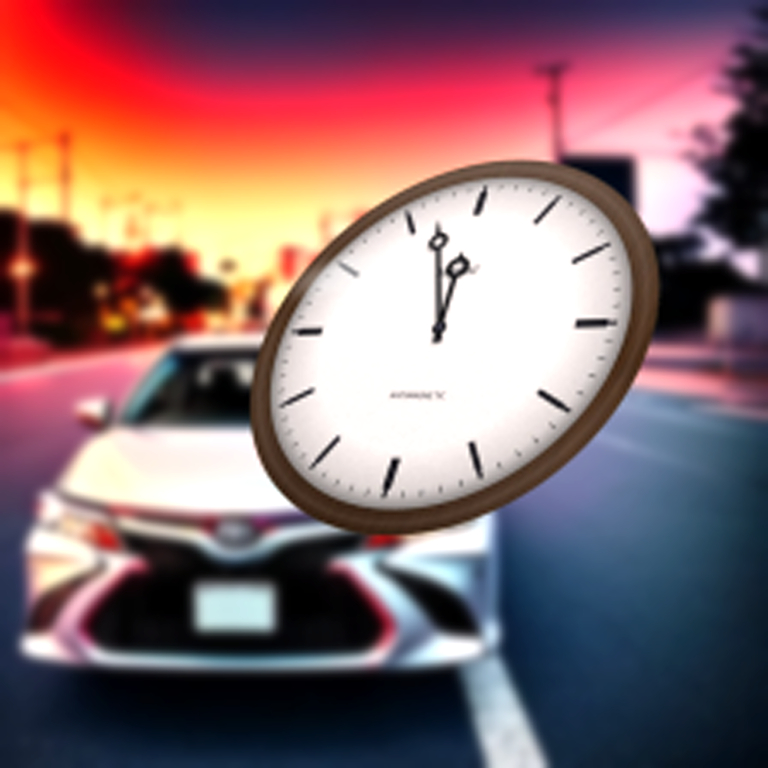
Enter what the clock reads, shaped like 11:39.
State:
11:57
